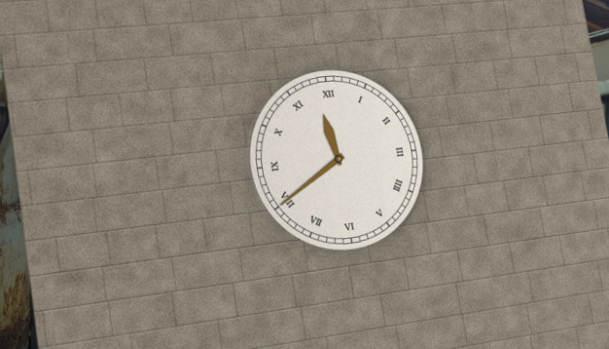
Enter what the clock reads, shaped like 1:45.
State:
11:40
